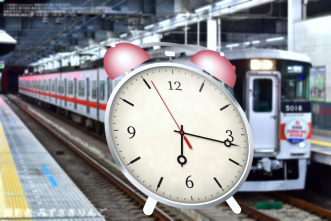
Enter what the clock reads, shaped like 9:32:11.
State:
6:16:56
